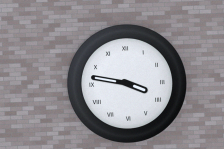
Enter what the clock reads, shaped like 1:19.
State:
3:47
